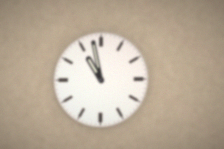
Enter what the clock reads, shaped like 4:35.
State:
10:58
